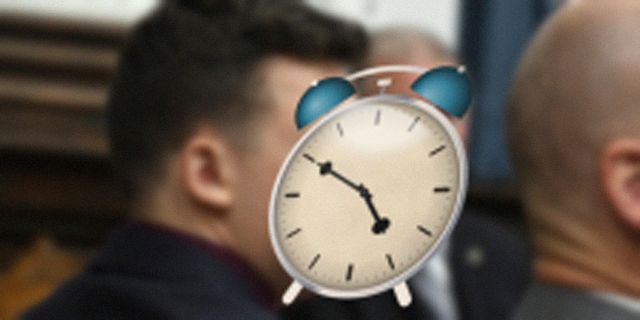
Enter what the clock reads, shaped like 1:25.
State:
4:50
